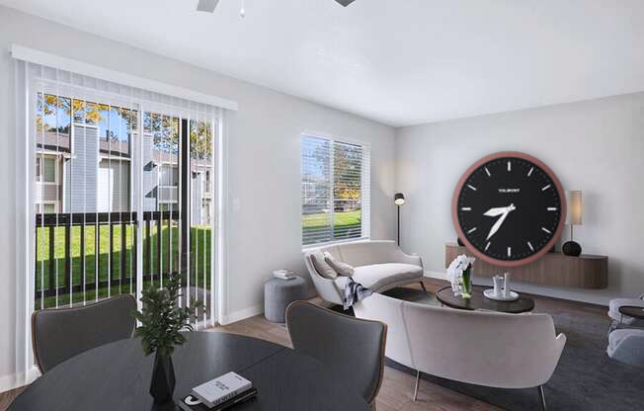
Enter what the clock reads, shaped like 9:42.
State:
8:36
